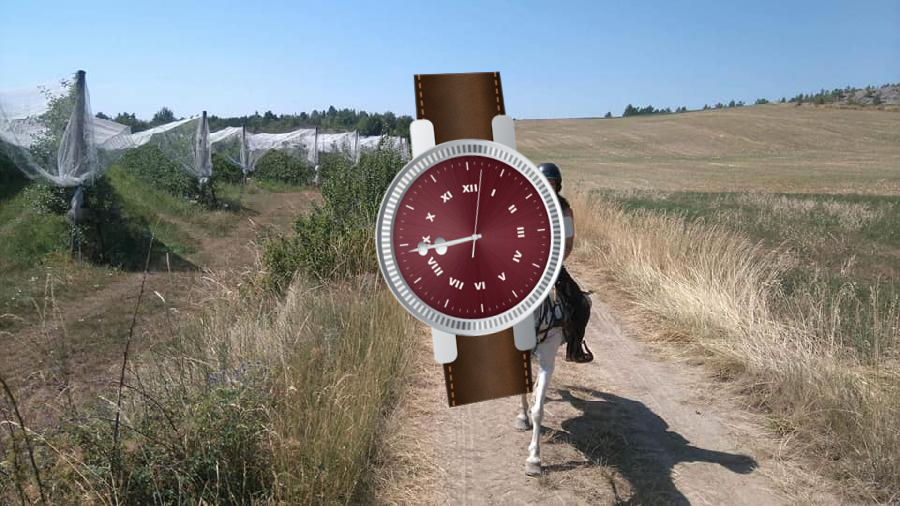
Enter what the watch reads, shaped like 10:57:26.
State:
8:44:02
